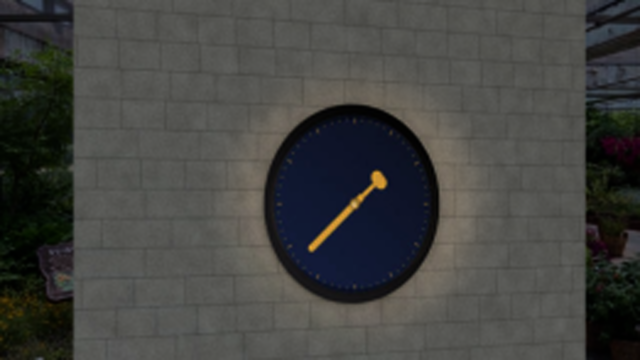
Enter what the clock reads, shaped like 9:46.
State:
1:38
